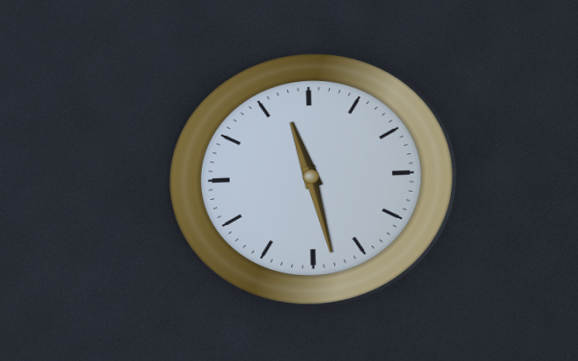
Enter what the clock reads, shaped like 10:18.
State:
11:28
